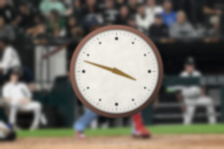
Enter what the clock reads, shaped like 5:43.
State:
3:48
